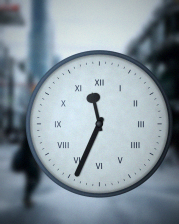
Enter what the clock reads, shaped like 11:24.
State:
11:34
